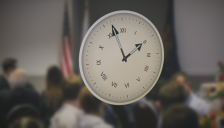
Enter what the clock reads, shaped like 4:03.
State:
1:57
